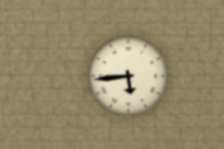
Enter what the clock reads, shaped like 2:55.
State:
5:44
